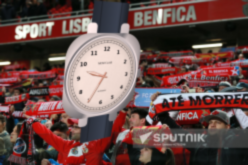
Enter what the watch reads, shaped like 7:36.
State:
9:35
